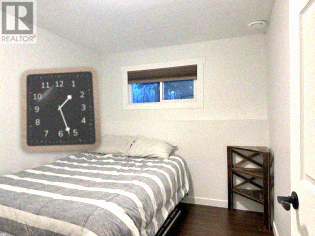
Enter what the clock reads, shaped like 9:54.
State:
1:27
